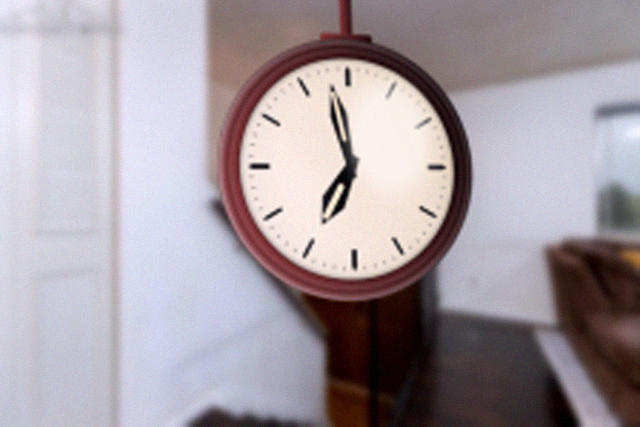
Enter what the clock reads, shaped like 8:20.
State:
6:58
